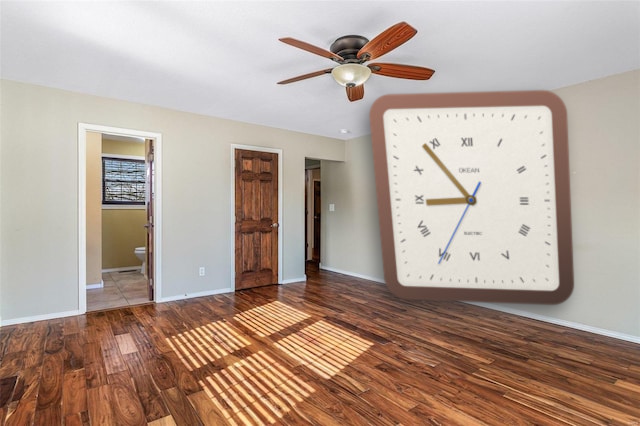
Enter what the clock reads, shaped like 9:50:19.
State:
8:53:35
